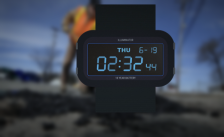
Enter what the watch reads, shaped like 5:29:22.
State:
2:32:44
